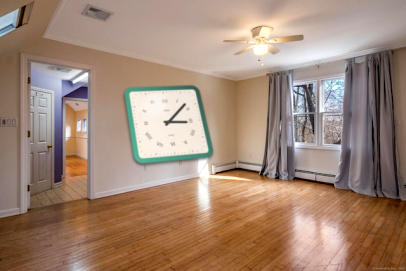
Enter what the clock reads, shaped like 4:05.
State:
3:08
